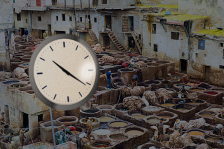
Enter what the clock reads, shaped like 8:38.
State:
10:21
